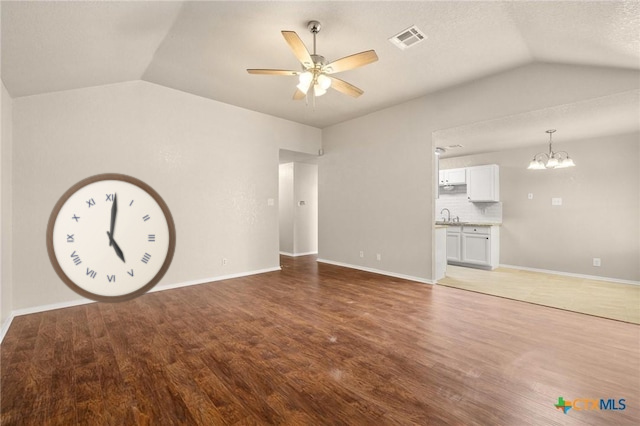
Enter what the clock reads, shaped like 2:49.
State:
5:01
